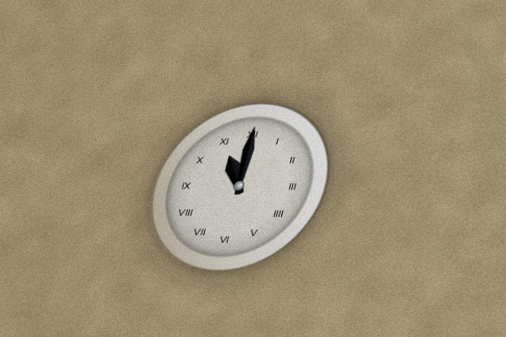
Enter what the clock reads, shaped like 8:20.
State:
11:00
